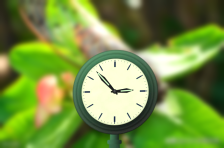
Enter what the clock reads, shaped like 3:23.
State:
2:53
